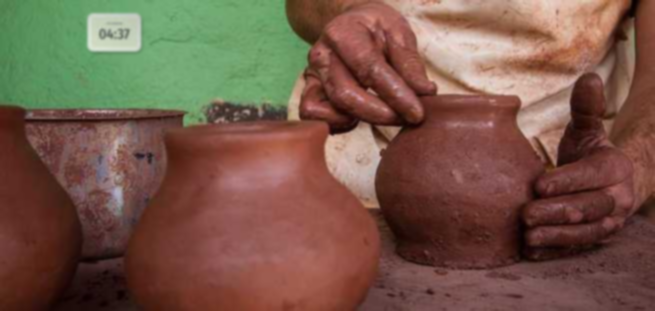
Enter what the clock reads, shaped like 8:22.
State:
4:37
